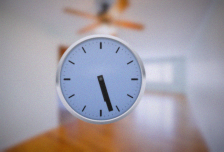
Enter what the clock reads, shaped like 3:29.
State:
5:27
